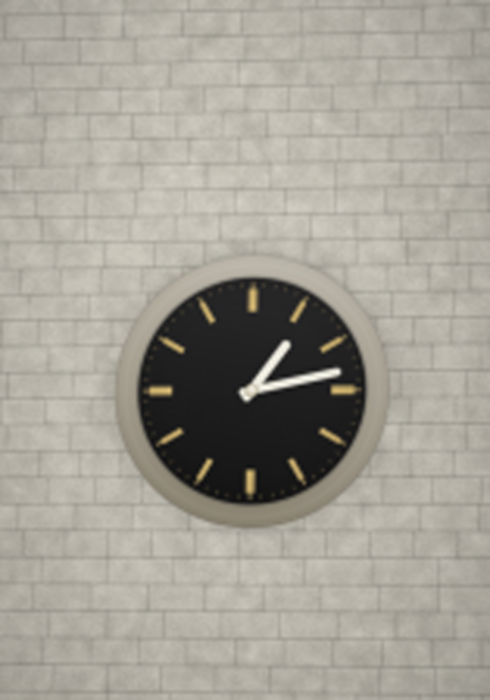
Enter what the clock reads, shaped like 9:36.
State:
1:13
